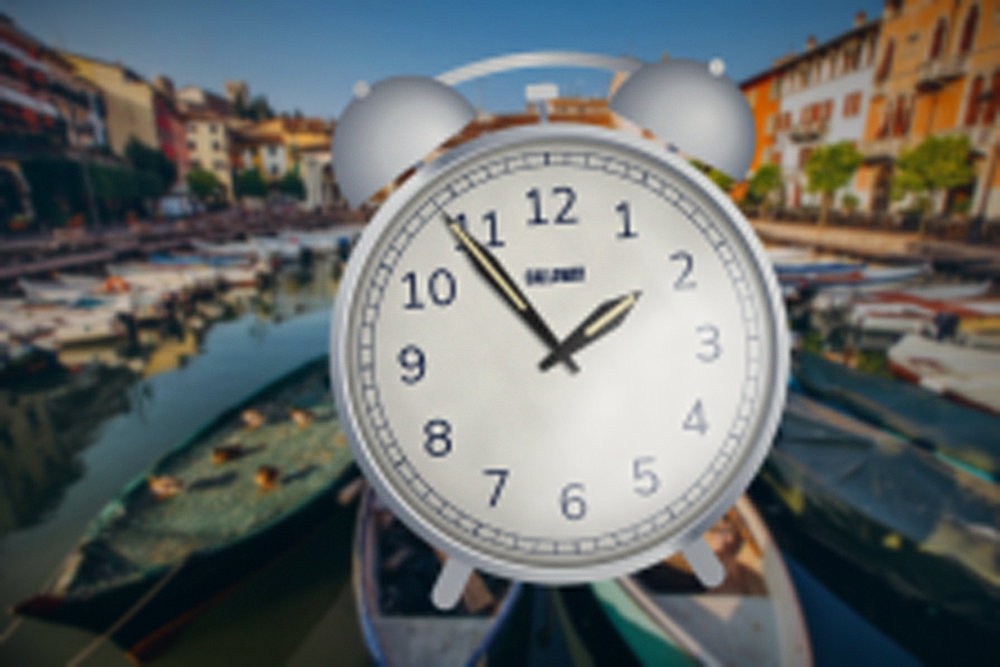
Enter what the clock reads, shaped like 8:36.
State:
1:54
